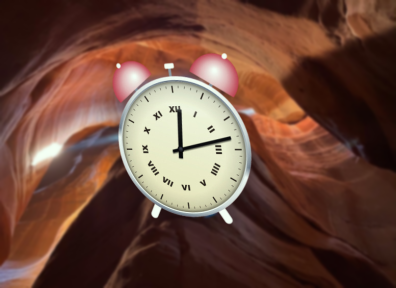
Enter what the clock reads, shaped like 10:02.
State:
12:13
